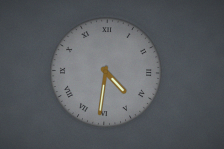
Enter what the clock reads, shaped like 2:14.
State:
4:31
